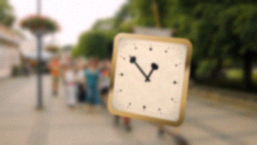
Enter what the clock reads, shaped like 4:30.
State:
12:52
